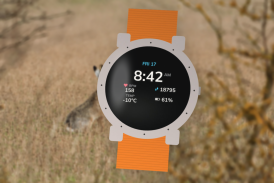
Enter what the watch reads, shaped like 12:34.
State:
8:42
